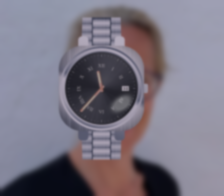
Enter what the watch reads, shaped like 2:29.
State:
11:37
